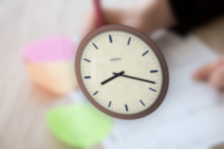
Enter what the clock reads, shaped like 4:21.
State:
8:18
